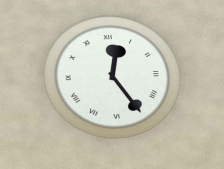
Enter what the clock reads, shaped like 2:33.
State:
12:25
